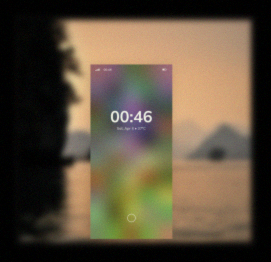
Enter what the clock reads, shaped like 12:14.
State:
0:46
